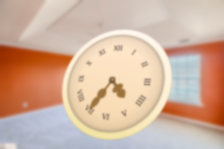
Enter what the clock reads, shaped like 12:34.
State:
4:35
